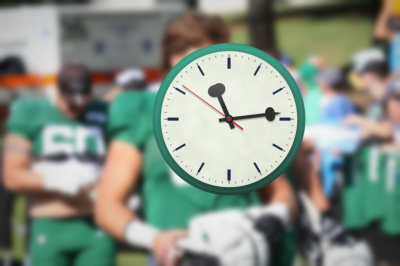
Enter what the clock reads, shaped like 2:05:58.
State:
11:13:51
